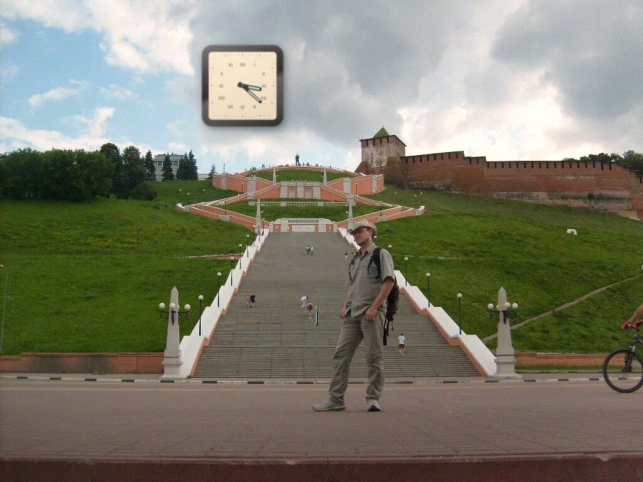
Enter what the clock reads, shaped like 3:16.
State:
3:22
